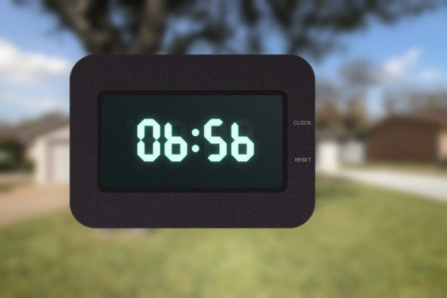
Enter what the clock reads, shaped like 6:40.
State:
6:56
